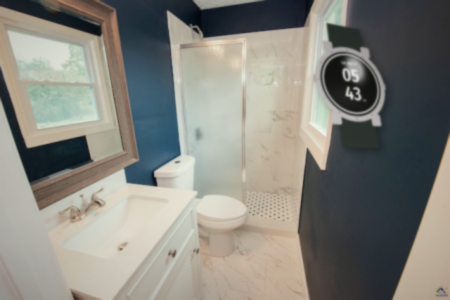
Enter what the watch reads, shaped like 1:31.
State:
5:43
